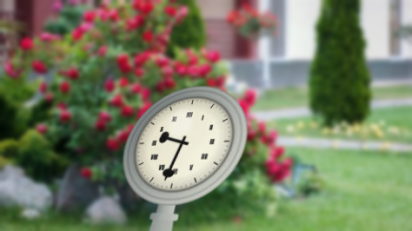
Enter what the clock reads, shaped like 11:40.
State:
9:32
